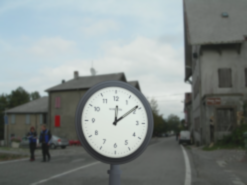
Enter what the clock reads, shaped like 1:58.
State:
12:09
